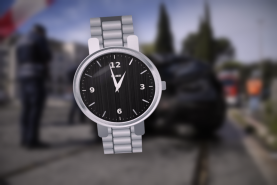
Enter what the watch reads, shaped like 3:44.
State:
12:58
